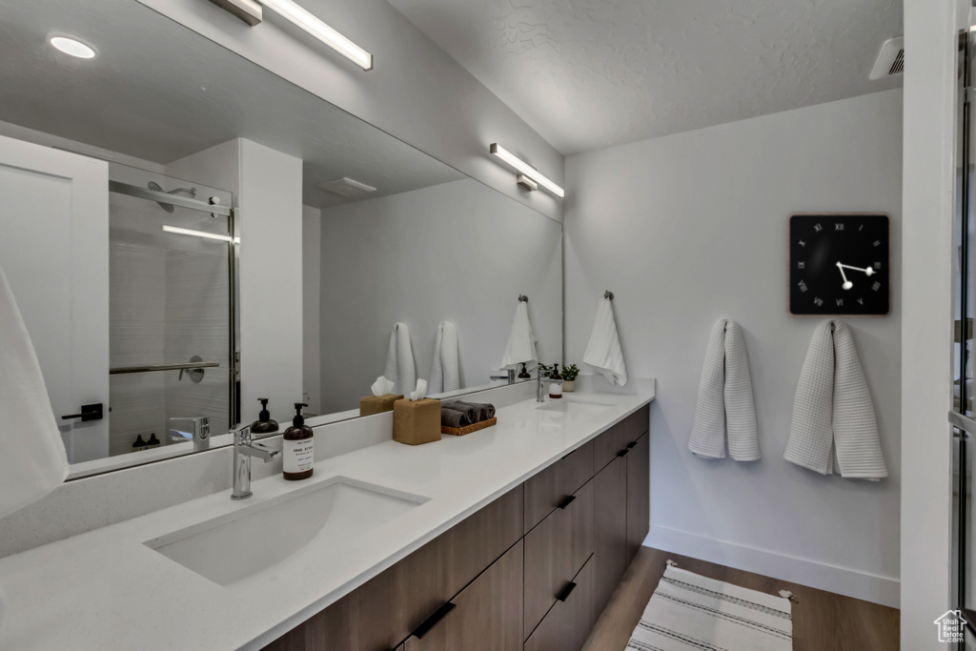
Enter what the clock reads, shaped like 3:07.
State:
5:17
